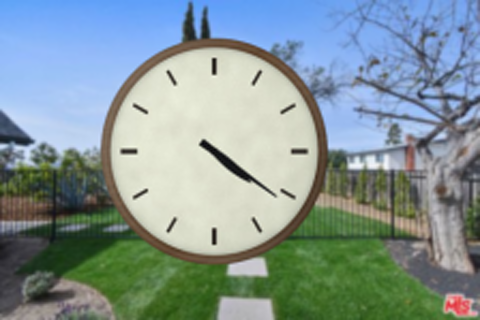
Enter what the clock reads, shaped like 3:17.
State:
4:21
